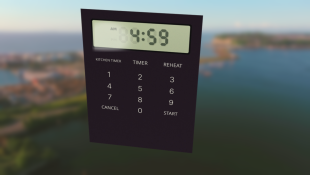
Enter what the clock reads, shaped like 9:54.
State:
4:59
